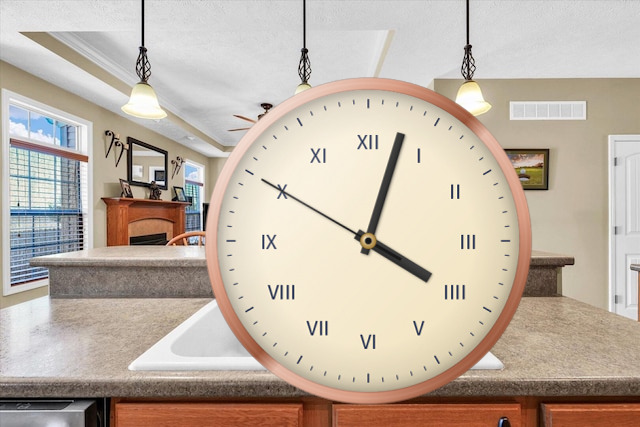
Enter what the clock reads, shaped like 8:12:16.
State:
4:02:50
